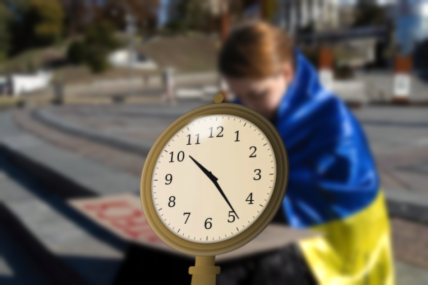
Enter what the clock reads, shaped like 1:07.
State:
10:24
